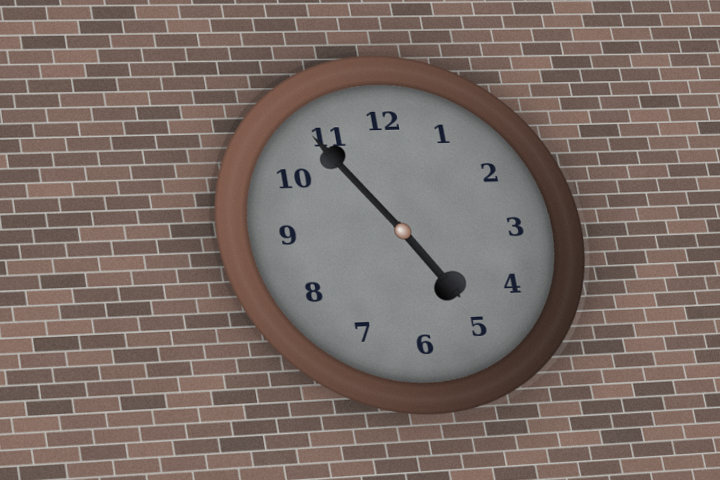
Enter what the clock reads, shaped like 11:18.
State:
4:54
